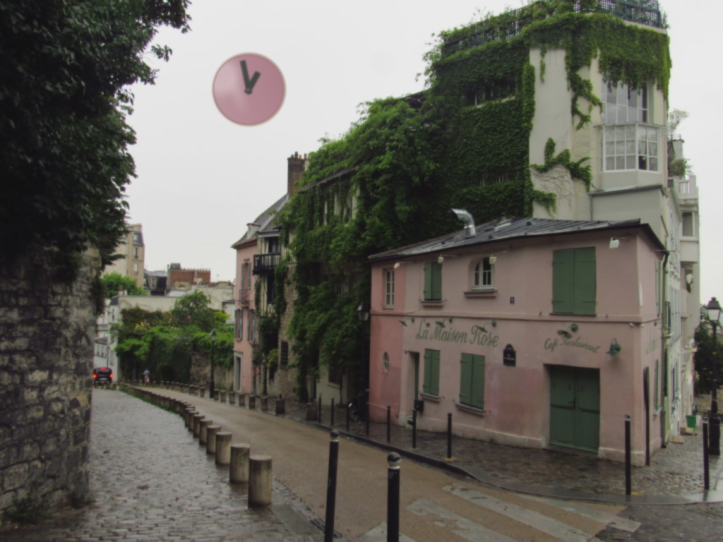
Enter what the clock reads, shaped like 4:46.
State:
12:58
